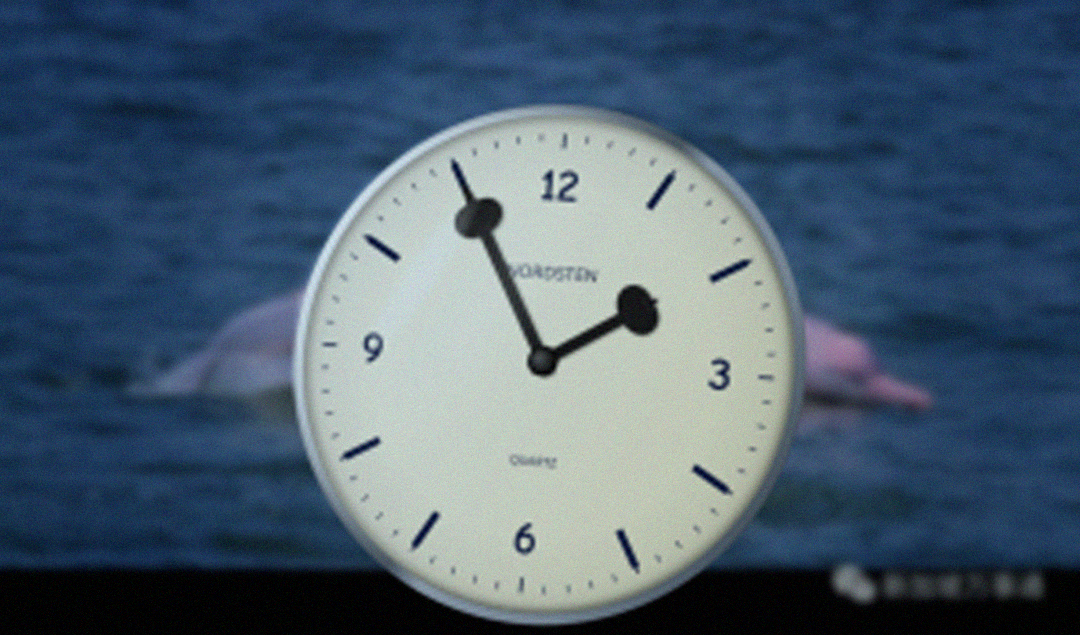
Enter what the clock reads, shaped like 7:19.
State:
1:55
